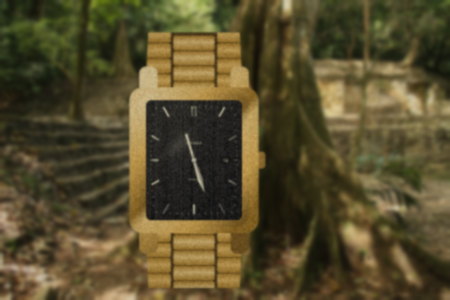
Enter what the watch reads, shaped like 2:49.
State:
11:27
